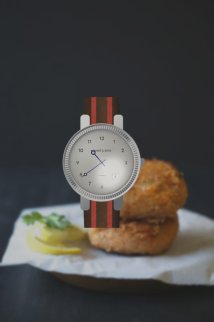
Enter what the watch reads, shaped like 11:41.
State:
10:39
